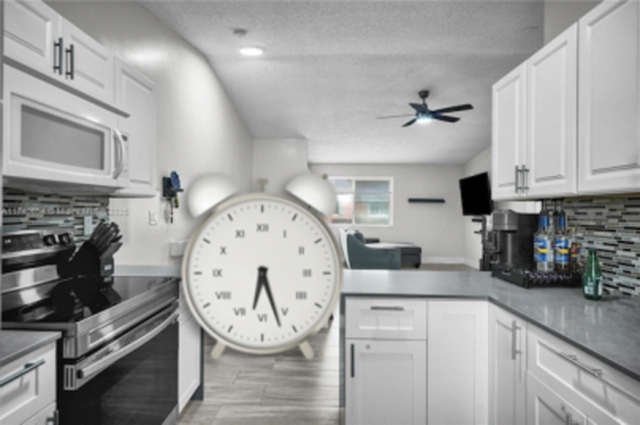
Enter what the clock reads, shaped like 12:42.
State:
6:27
